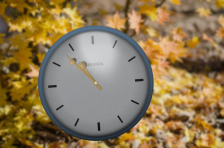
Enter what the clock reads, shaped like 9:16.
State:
10:53
